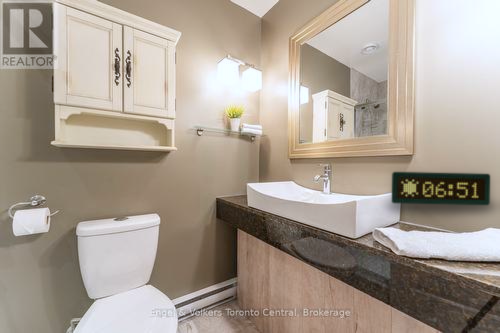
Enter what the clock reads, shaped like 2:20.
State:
6:51
